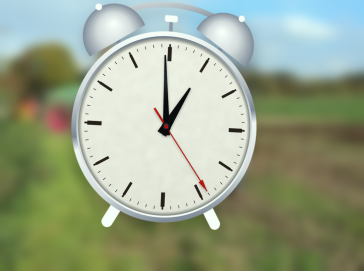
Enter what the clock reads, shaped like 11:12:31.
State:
12:59:24
